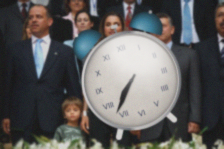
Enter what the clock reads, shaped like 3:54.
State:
7:37
